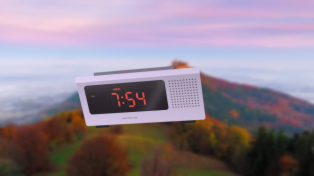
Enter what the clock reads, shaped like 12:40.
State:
7:54
